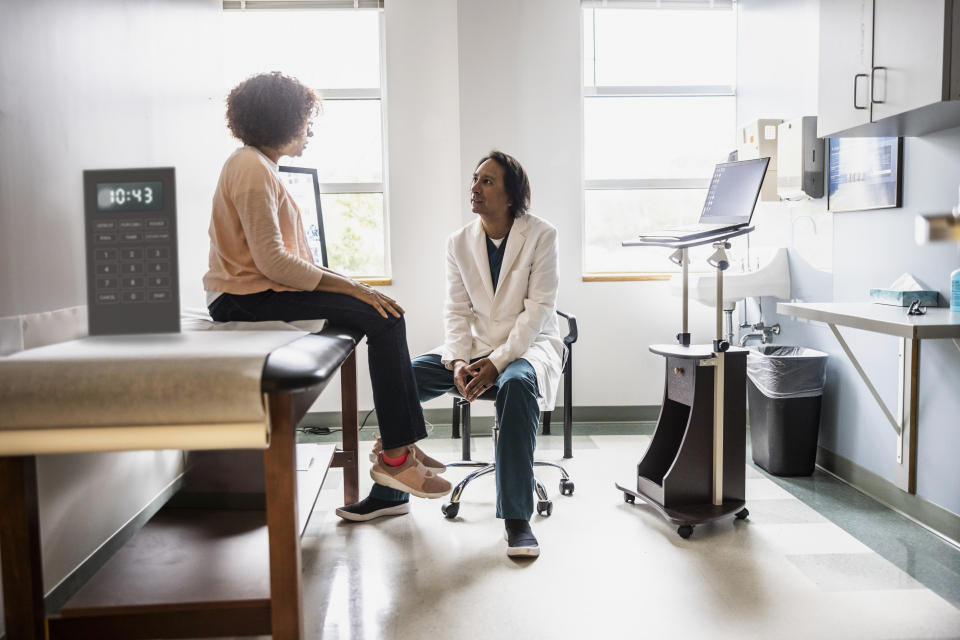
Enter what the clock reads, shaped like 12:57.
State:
10:43
